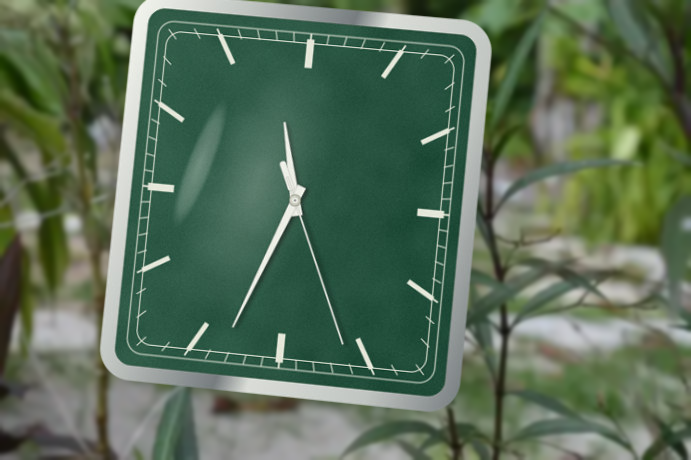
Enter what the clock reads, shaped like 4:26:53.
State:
11:33:26
